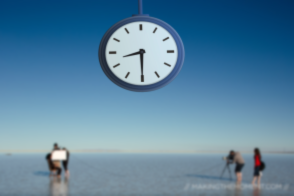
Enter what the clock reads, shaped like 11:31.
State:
8:30
